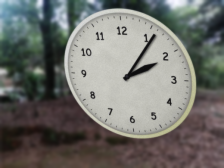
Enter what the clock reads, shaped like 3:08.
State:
2:06
